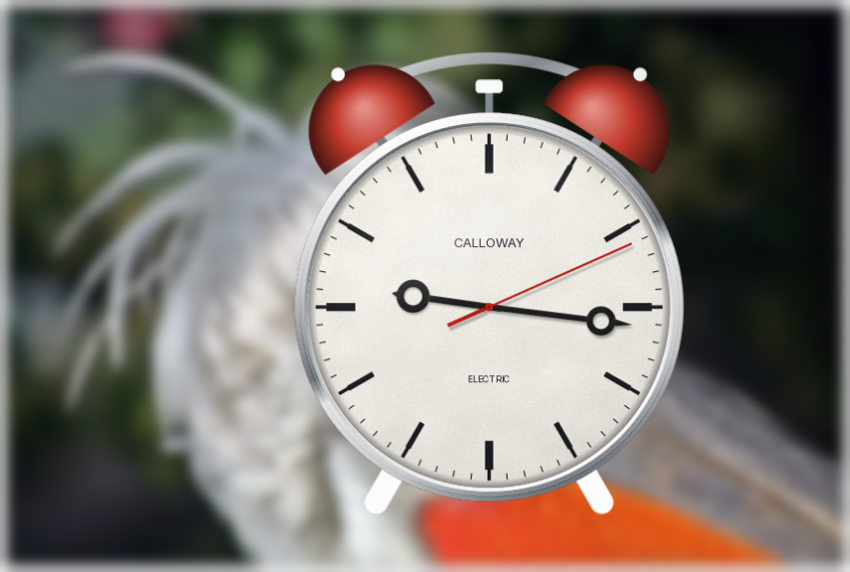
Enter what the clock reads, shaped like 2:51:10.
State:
9:16:11
